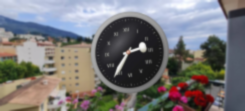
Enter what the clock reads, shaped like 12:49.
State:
2:36
